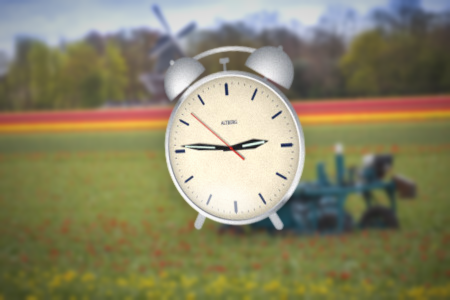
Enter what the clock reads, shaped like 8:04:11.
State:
2:45:52
